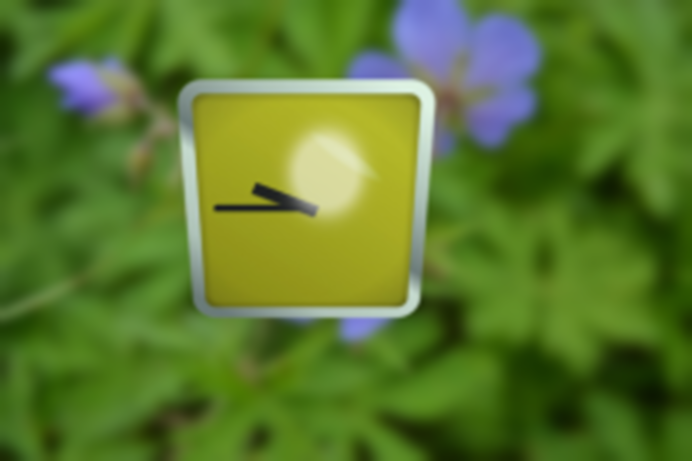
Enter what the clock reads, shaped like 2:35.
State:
9:45
